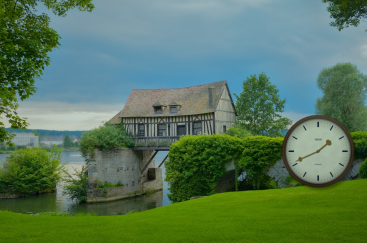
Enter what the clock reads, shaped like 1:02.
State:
1:41
